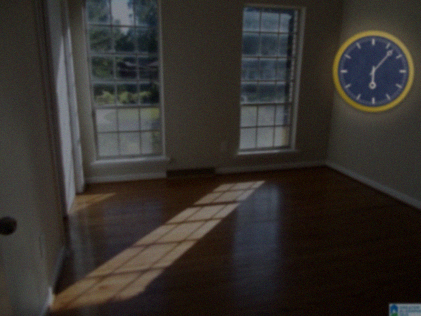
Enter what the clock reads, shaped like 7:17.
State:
6:07
